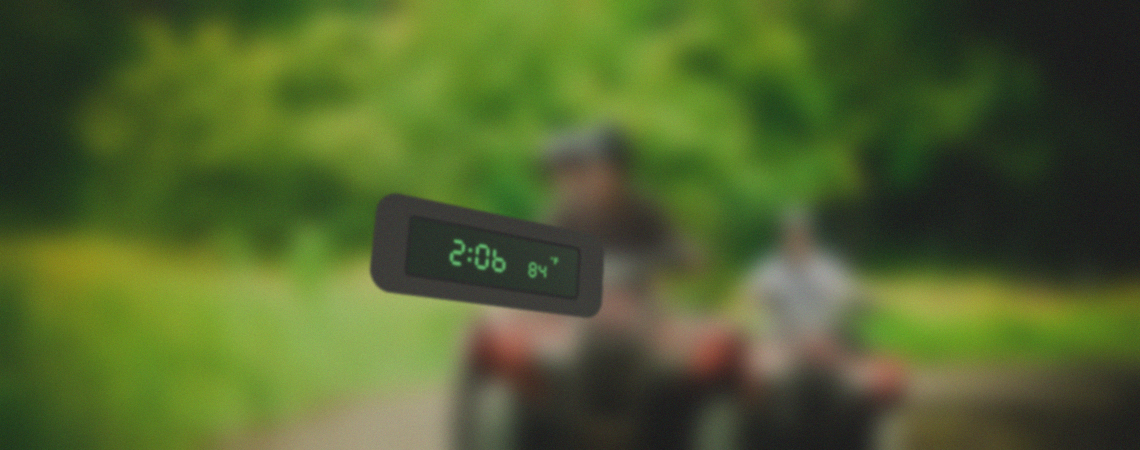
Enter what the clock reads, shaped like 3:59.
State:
2:06
